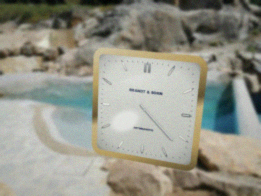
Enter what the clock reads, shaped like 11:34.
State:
4:22
